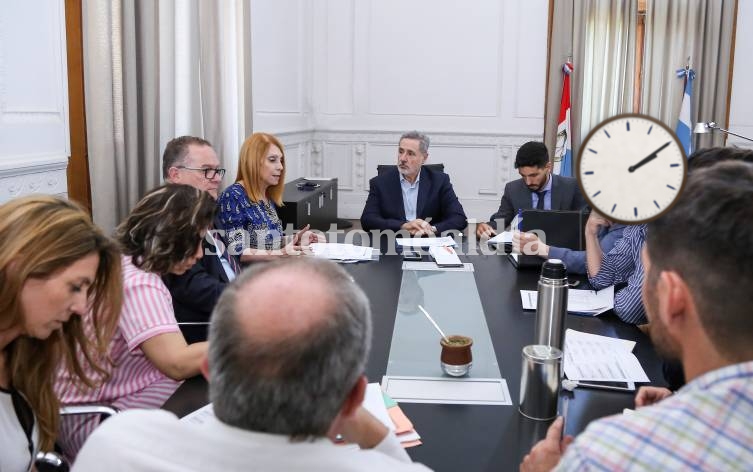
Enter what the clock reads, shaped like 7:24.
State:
2:10
